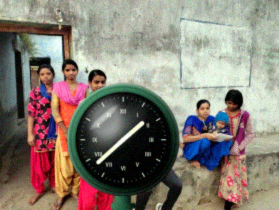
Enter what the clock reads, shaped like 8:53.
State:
1:38
